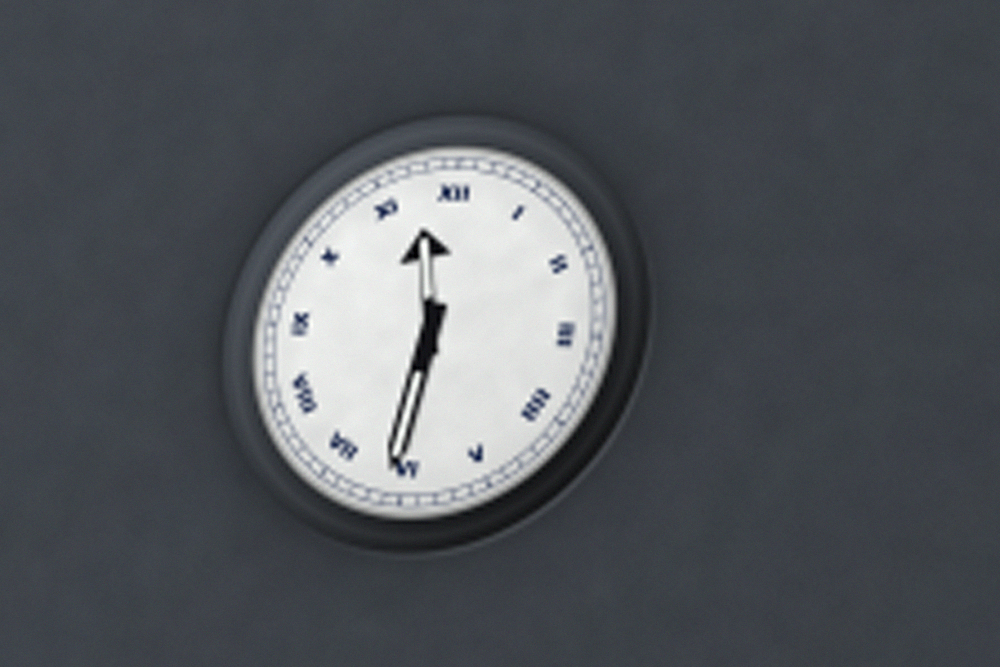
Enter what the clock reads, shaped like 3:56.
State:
11:31
